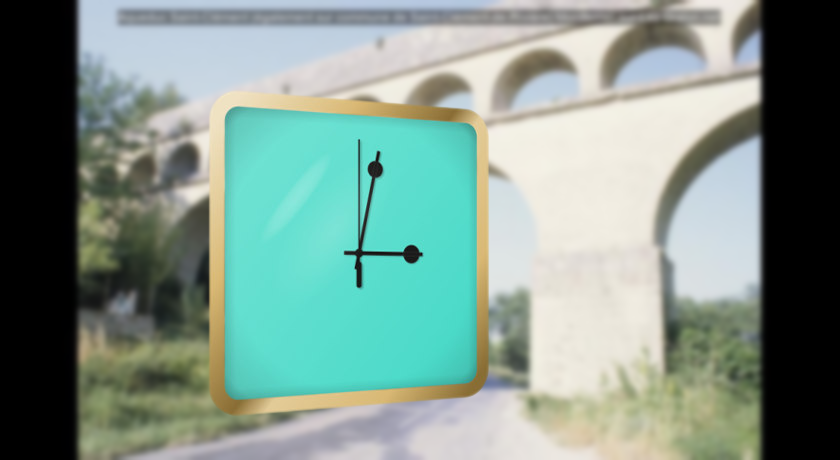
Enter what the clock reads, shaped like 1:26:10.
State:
3:02:00
